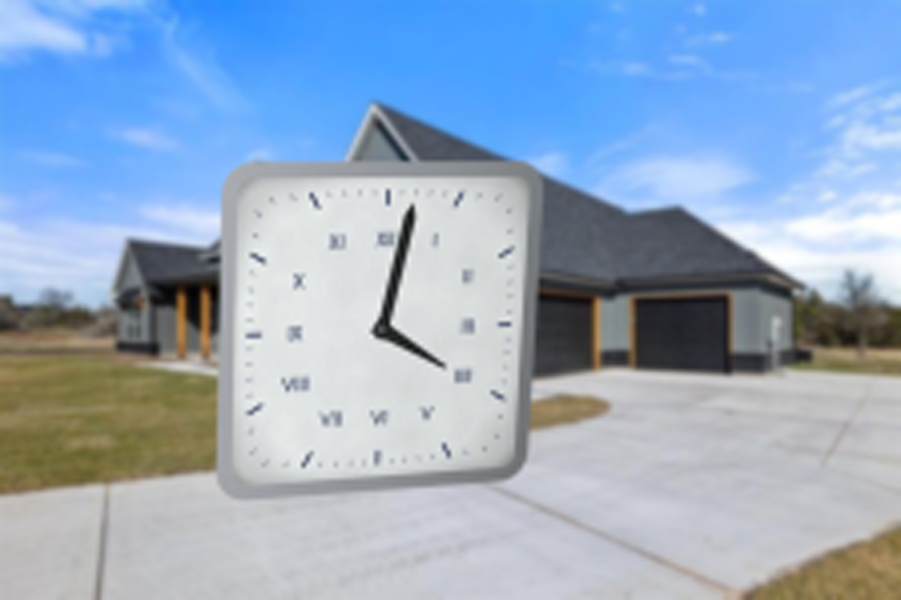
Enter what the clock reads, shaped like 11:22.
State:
4:02
